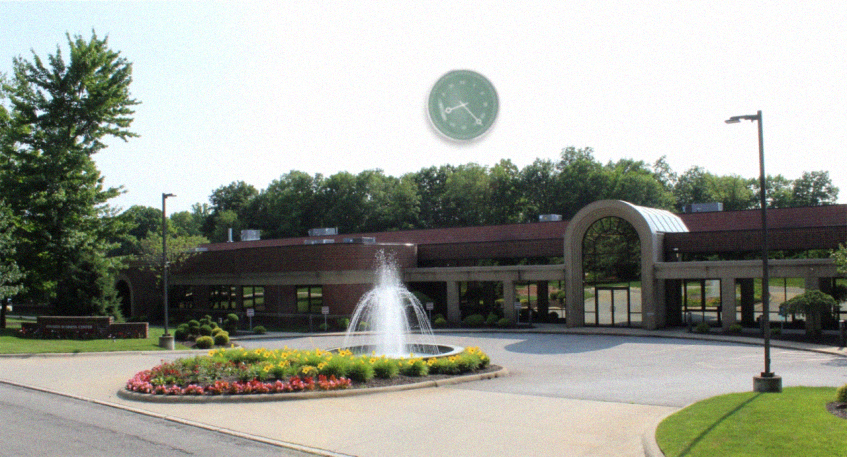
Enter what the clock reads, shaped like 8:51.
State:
8:23
